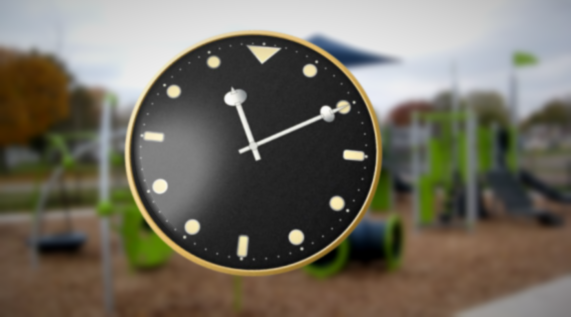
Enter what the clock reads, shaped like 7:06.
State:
11:10
